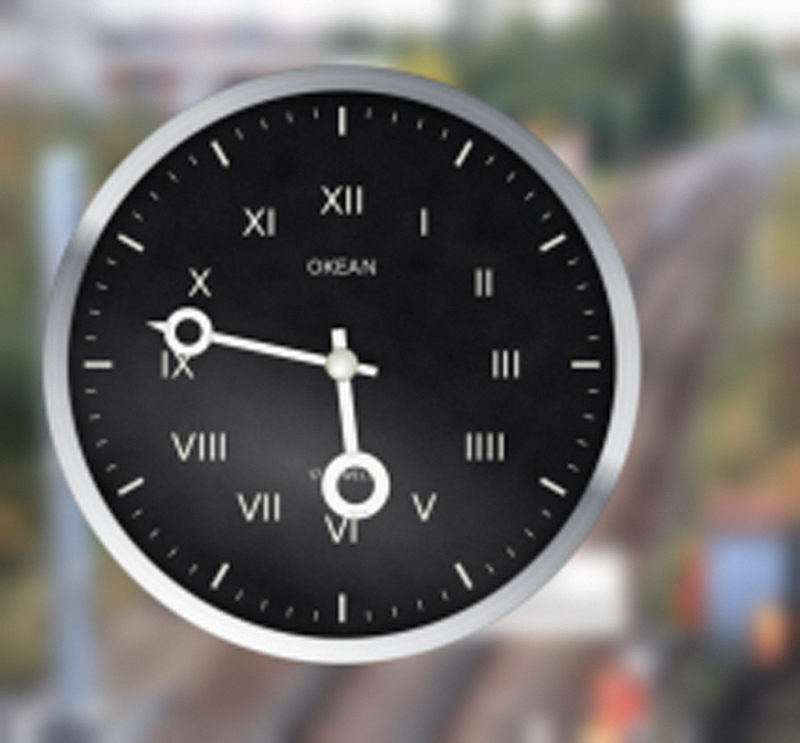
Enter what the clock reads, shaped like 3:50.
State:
5:47
